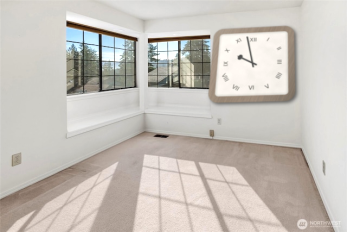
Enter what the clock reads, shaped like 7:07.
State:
9:58
